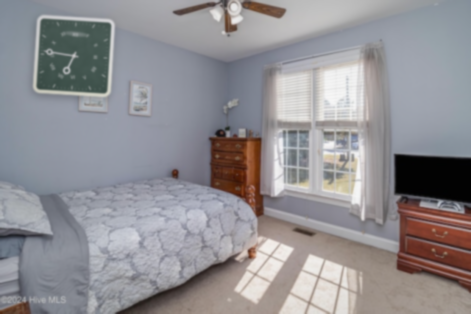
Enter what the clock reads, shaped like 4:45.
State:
6:46
